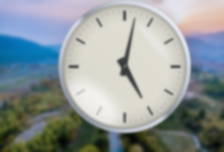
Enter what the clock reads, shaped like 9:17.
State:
5:02
